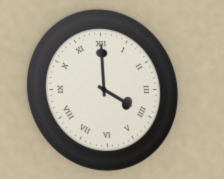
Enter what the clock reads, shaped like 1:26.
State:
4:00
